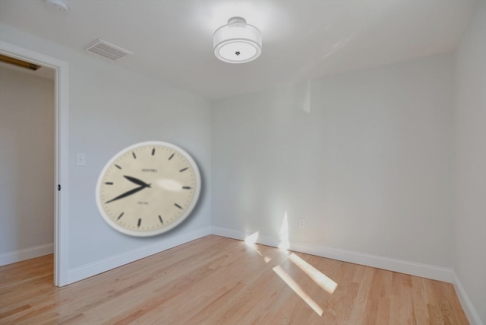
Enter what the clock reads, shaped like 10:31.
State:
9:40
